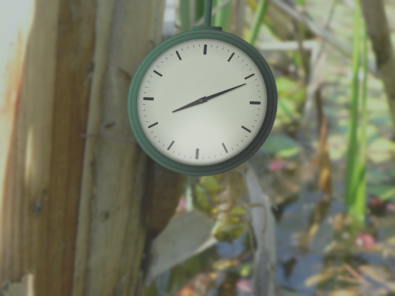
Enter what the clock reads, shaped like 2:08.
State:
8:11
